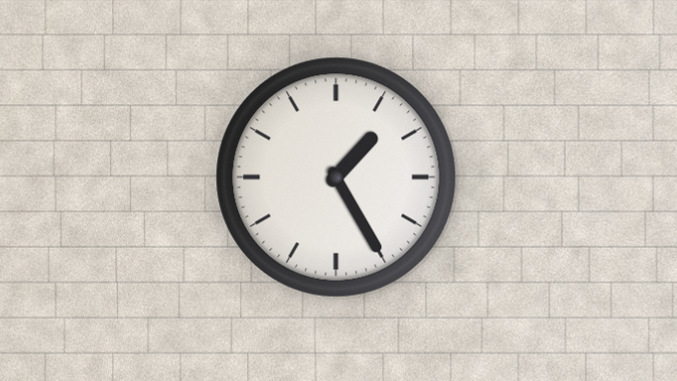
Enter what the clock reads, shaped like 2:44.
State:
1:25
